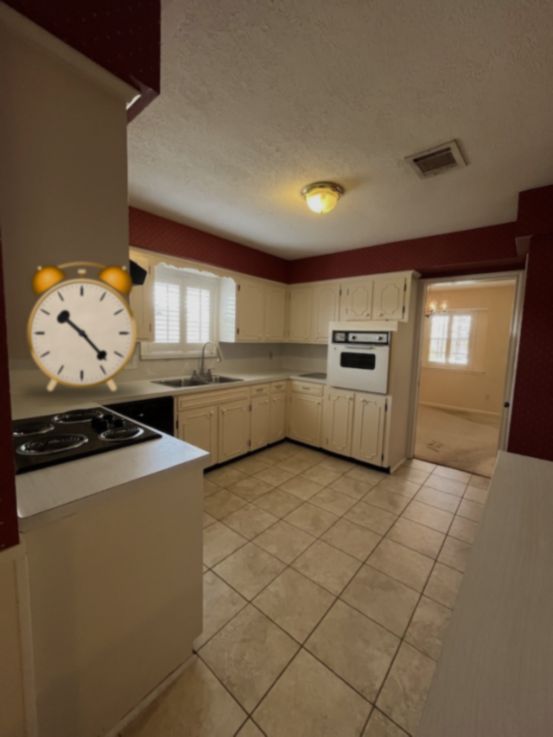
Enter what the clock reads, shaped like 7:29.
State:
10:23
